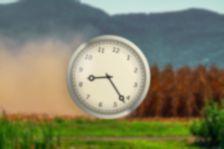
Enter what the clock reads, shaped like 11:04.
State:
8:22
